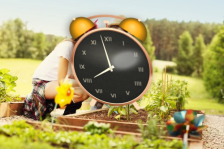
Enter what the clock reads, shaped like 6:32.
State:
7:58
